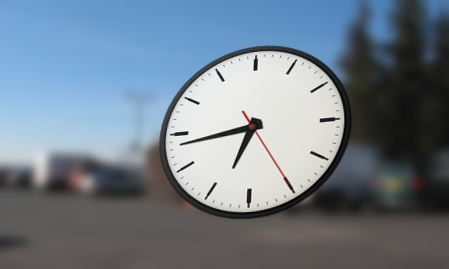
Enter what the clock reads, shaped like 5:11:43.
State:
6:43:25
